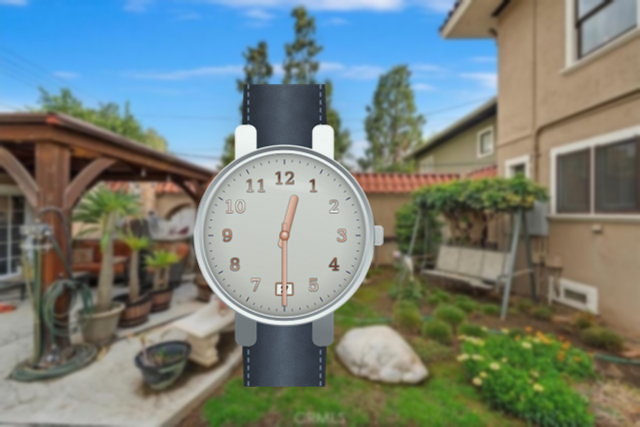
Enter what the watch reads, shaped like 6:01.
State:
12:30
